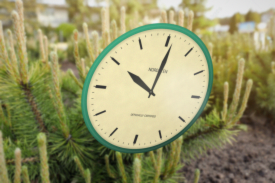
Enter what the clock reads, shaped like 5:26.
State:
10:01
